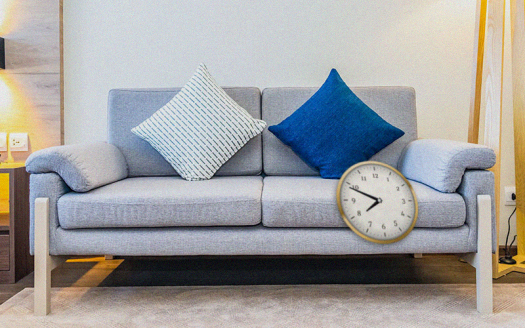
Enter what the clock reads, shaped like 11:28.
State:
7:49
